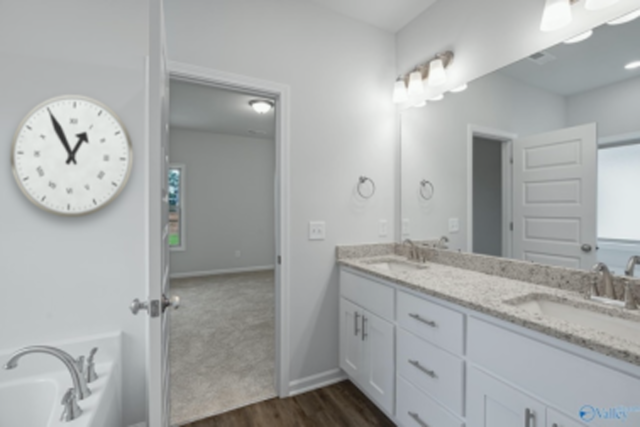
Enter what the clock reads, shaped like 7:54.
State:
12:55
